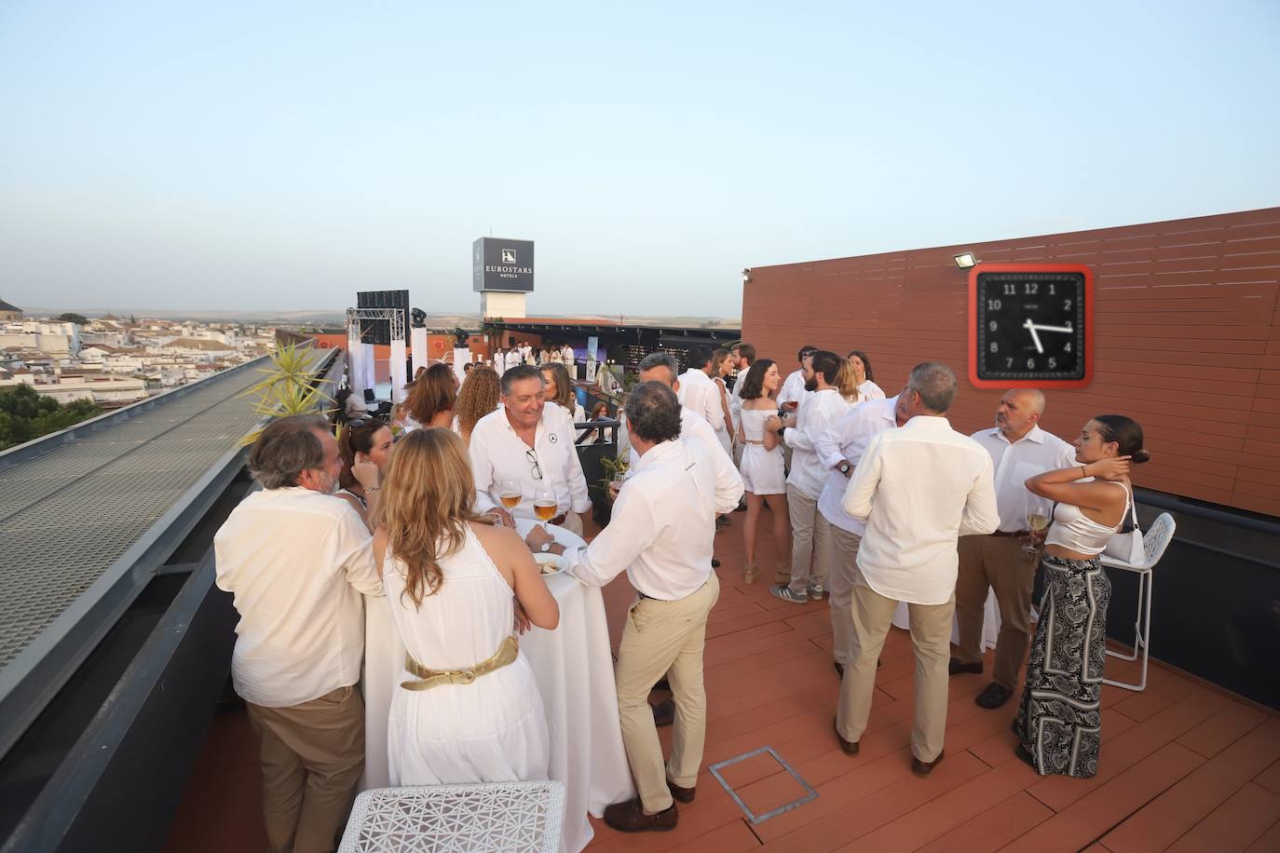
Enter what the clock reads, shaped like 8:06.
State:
5:16
